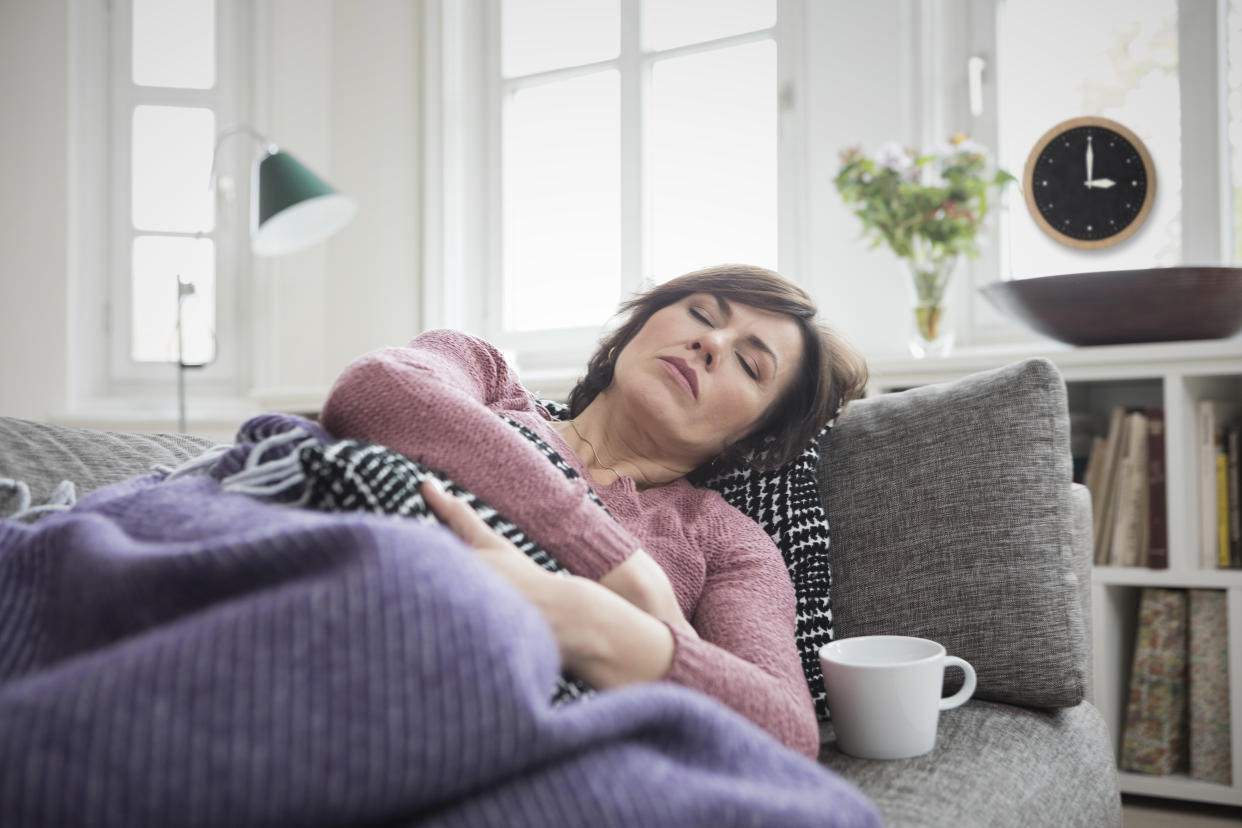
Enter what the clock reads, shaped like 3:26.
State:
3:00
